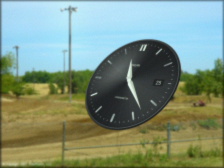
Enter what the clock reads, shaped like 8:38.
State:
11:23
